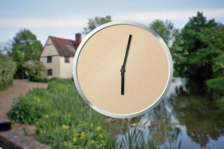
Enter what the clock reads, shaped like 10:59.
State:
6:02
